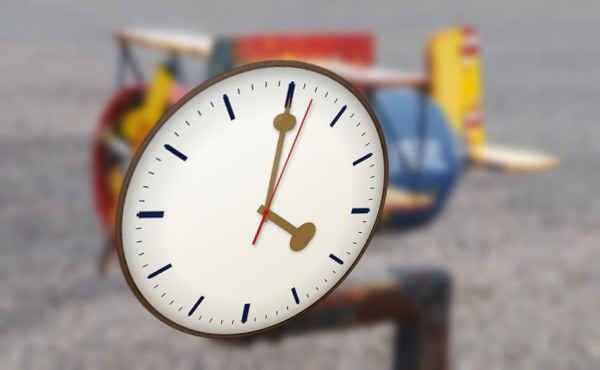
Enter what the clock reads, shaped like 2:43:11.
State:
4:00:02
